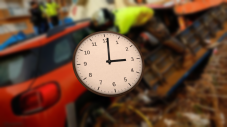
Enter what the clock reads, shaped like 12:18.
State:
3:01
